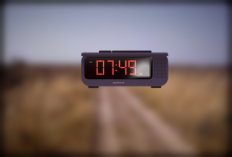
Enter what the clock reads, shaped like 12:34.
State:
7:49
